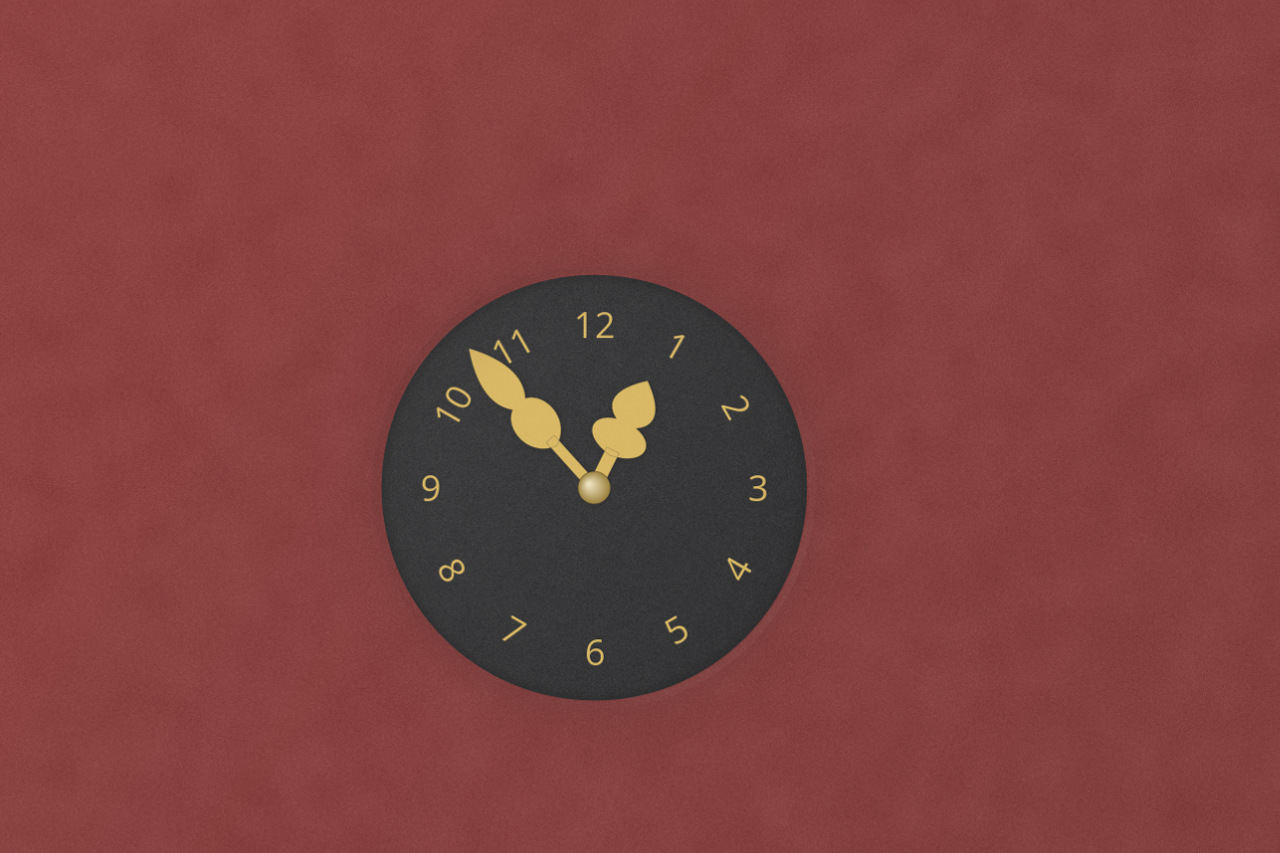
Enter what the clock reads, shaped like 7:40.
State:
12:53
